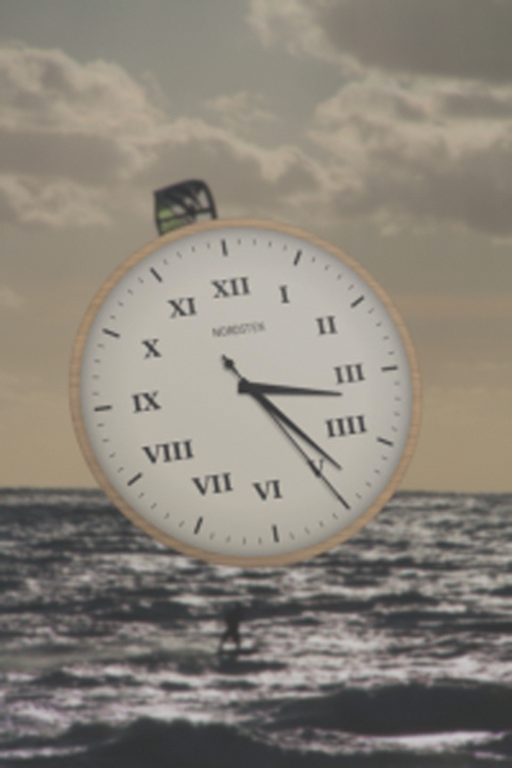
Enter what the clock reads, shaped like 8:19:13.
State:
3:23:25
